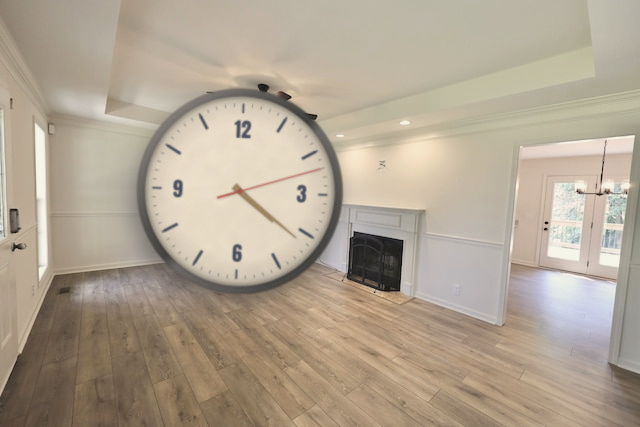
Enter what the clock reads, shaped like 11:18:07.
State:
4:21:12
